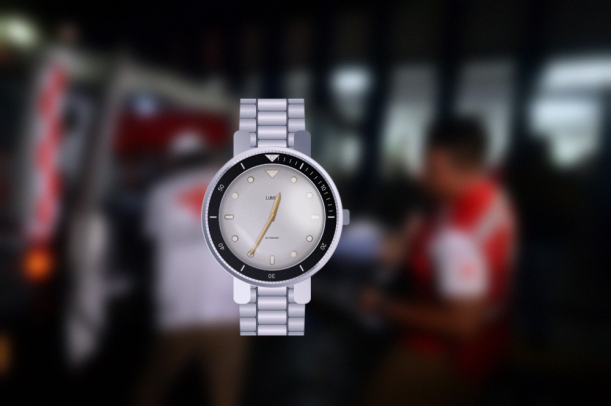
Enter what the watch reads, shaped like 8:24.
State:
12:35
